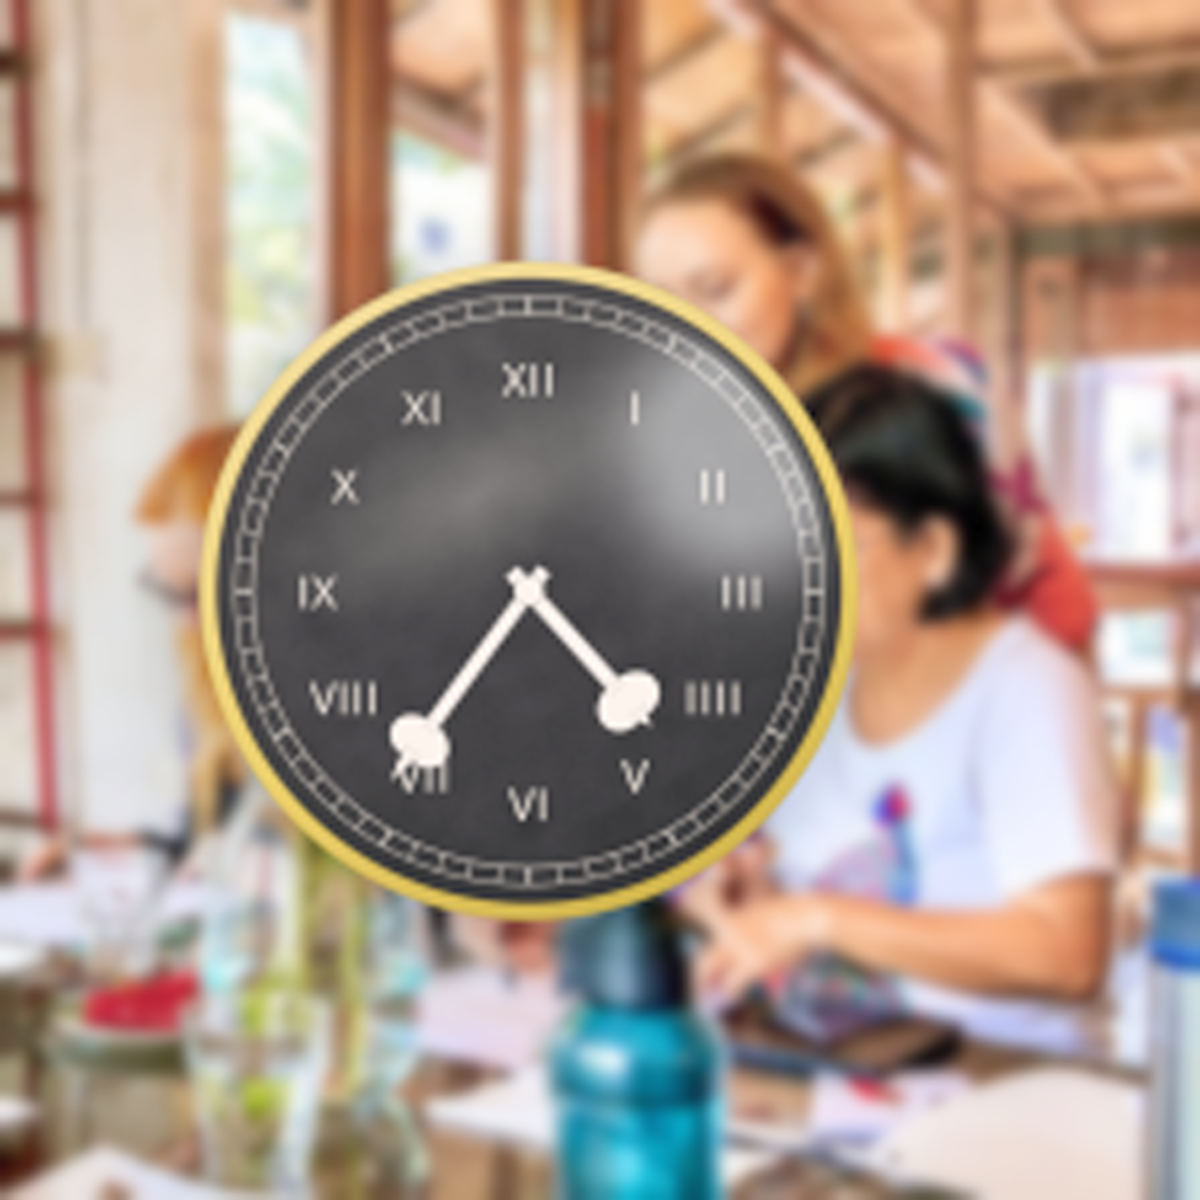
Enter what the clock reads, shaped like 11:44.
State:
4:36
